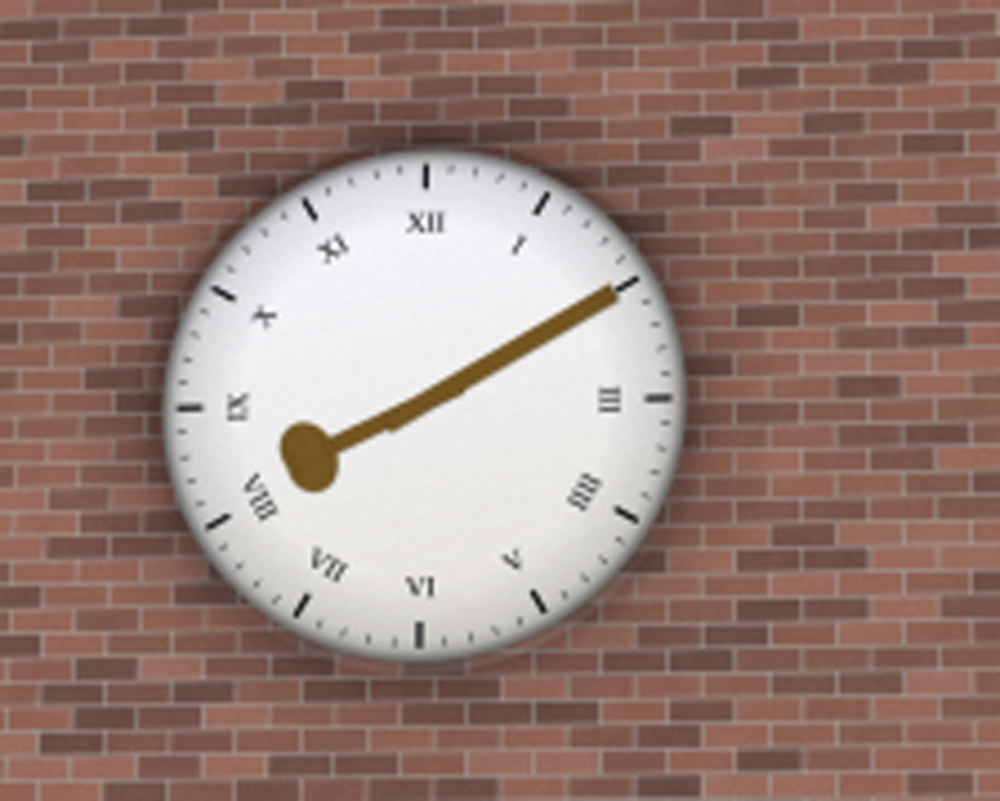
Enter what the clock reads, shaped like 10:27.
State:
8:10
